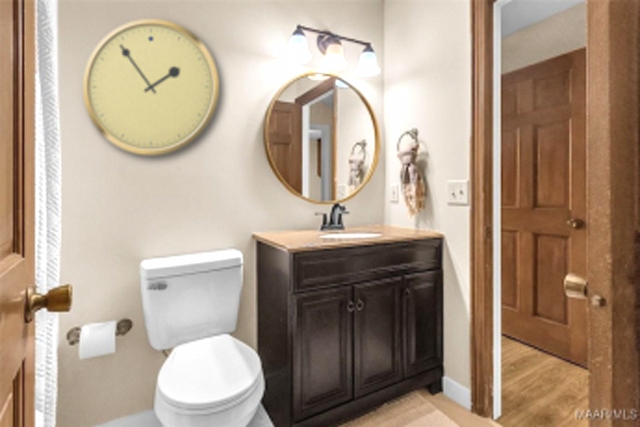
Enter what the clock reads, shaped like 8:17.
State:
1:54
